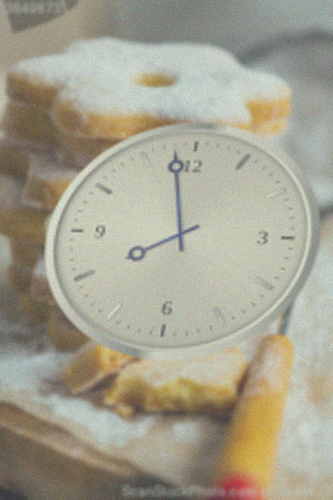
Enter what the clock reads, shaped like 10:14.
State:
7:58
